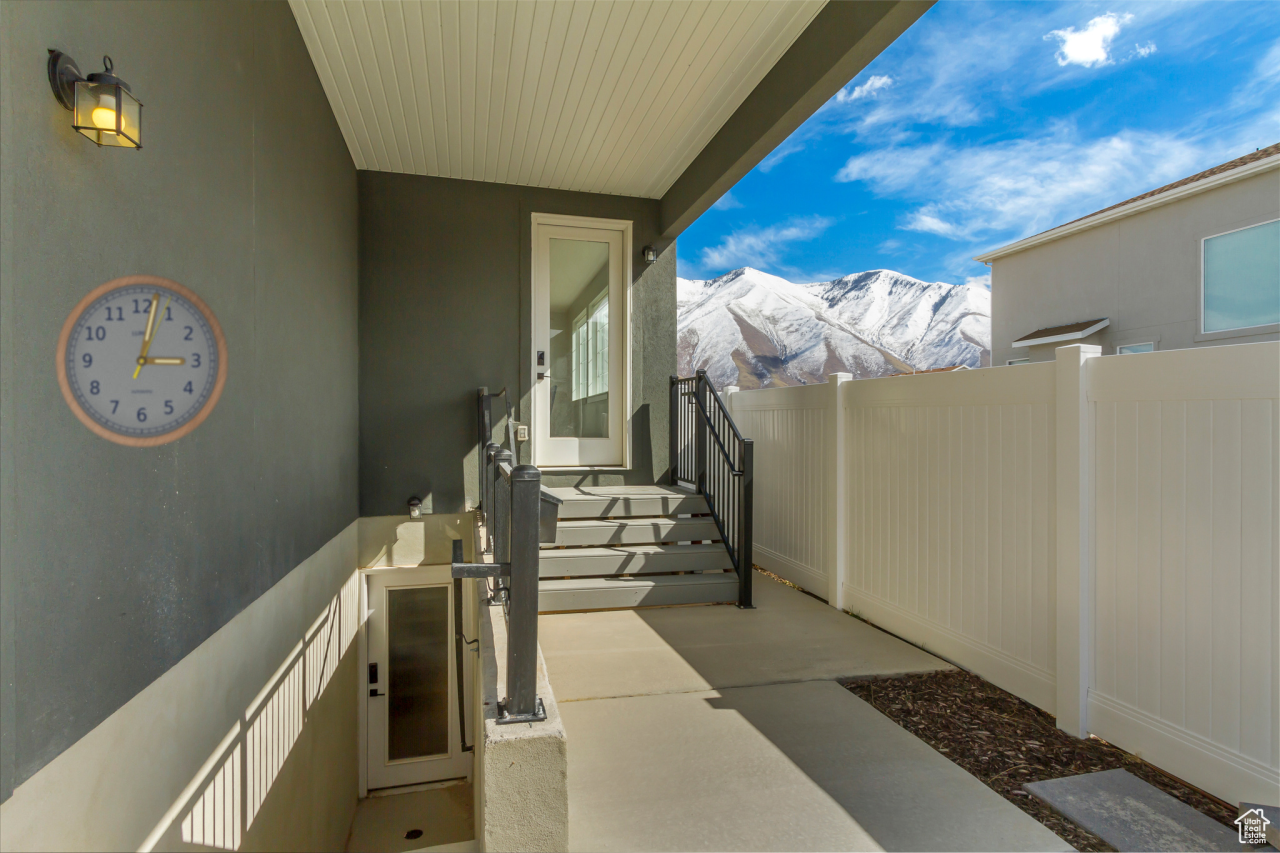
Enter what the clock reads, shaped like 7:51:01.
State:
3:02:04
